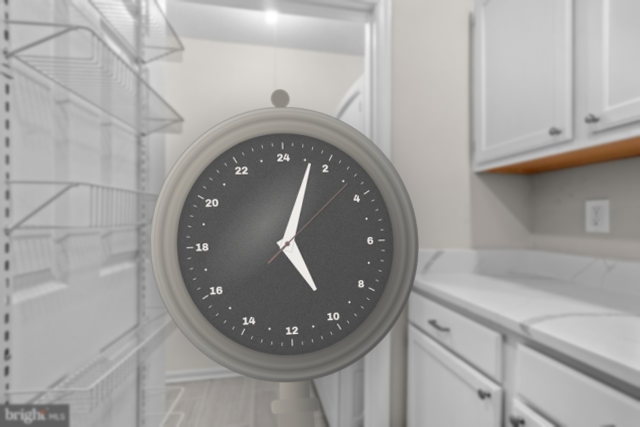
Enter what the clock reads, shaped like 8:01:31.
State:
10:03:08
